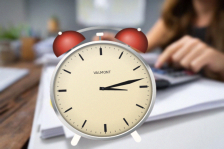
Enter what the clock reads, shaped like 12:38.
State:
3:13
